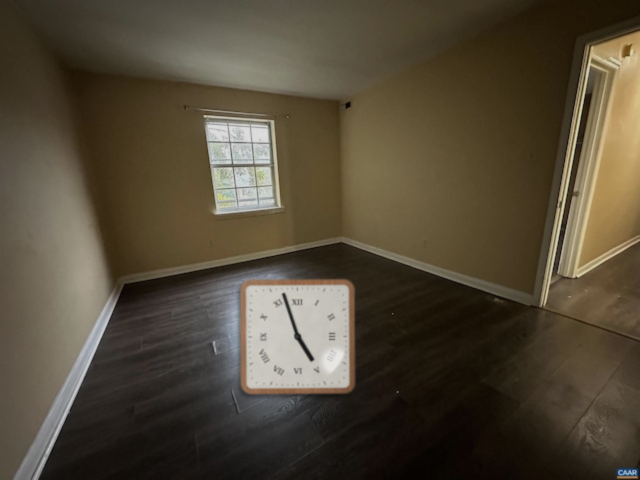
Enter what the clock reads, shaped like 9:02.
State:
4:57
